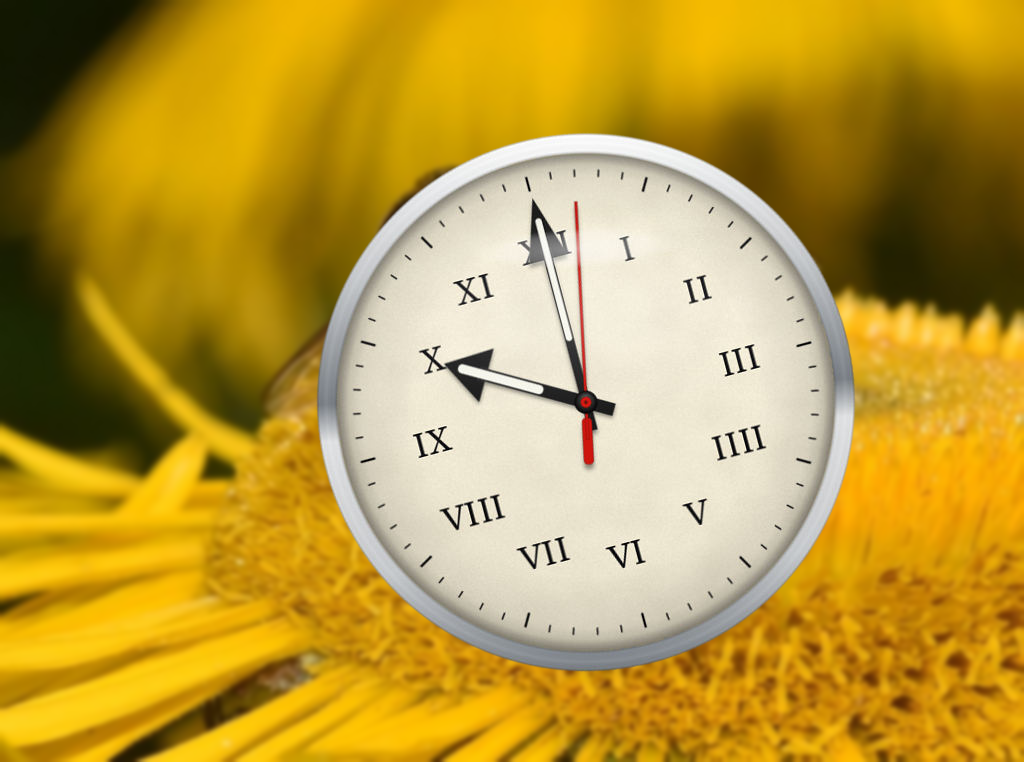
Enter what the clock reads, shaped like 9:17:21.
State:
10:00:02
